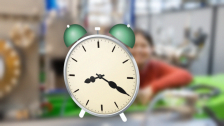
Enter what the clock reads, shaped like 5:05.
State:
8:20
